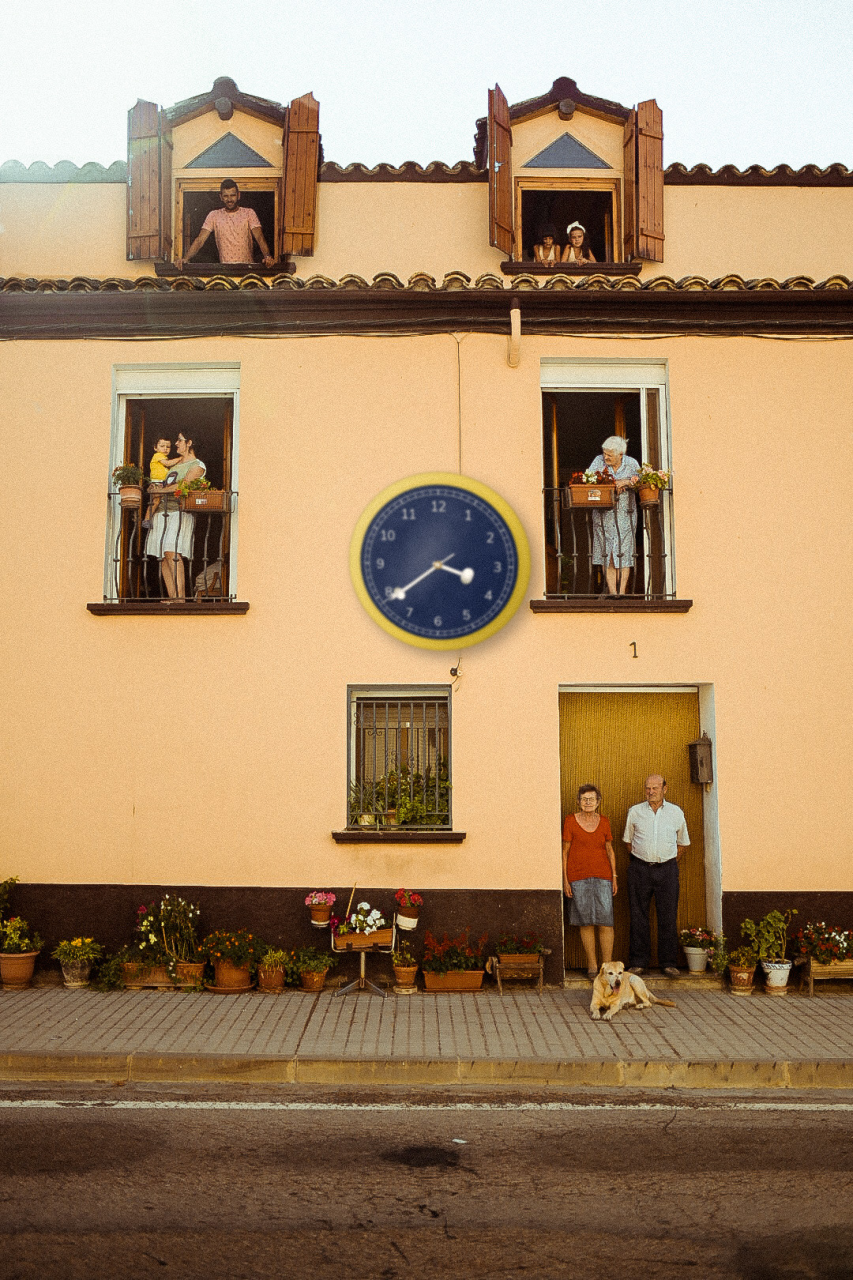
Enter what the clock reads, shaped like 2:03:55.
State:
3:38:39
